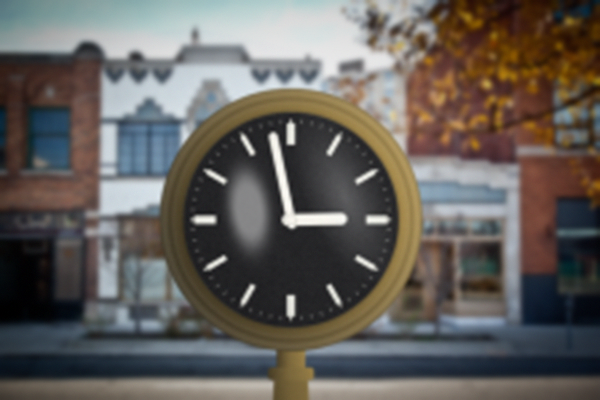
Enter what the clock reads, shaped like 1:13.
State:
2:58
